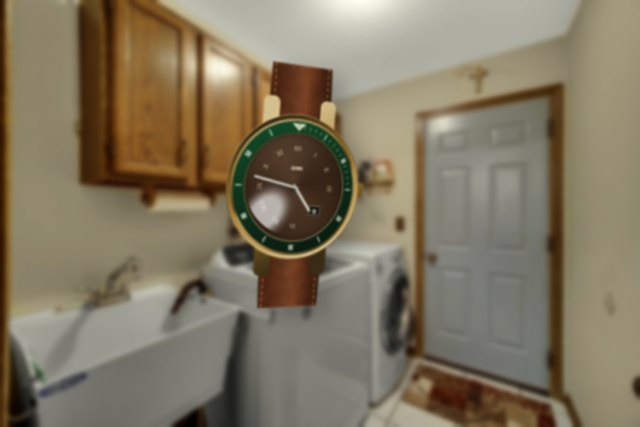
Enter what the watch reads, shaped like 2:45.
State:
4:47
